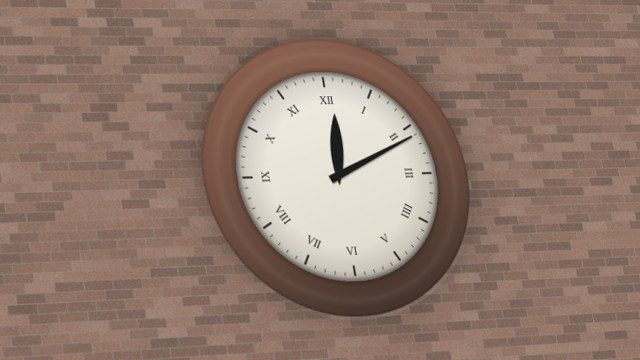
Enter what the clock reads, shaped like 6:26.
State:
12:11
